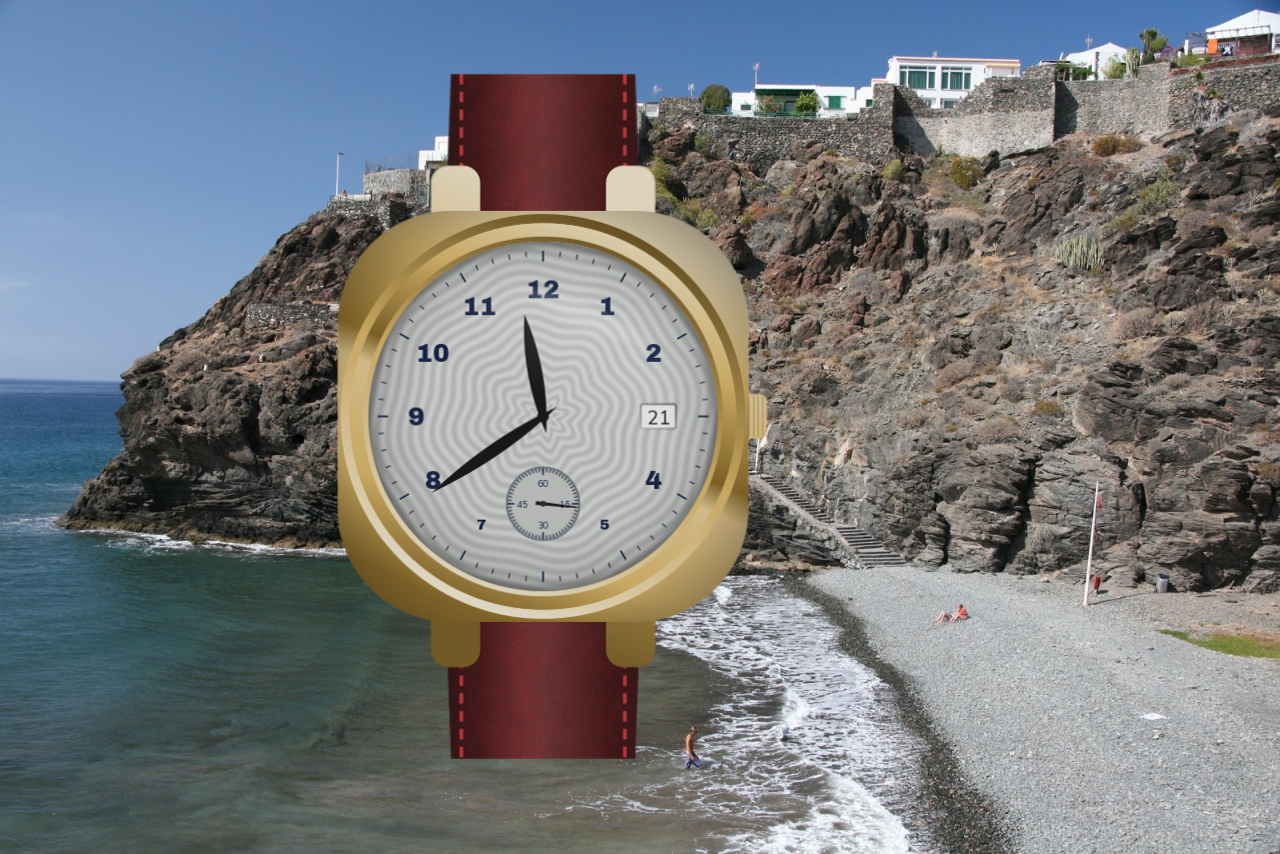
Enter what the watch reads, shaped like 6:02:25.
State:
11:39:16
